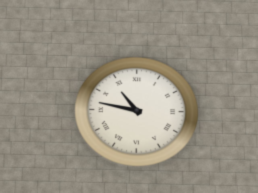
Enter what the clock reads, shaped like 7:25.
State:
10:47
